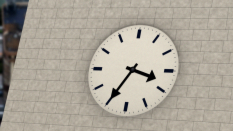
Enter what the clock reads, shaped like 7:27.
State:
3:35
